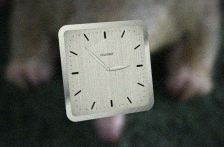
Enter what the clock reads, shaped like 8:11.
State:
2:53
